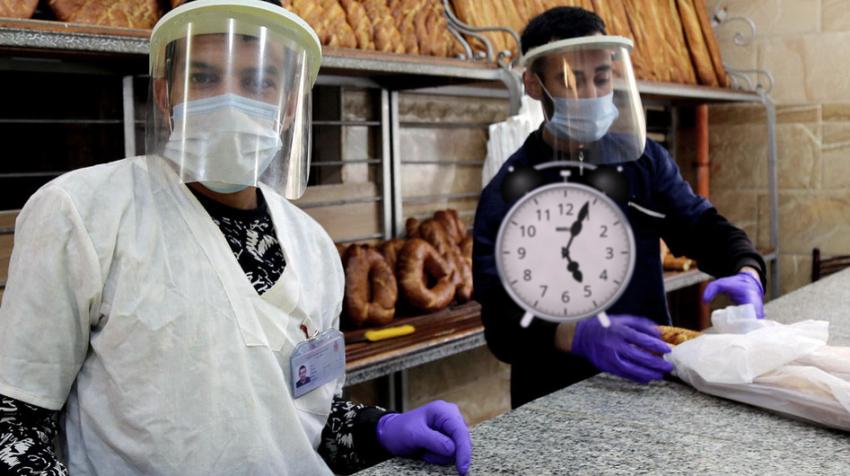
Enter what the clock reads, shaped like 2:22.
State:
5:04
